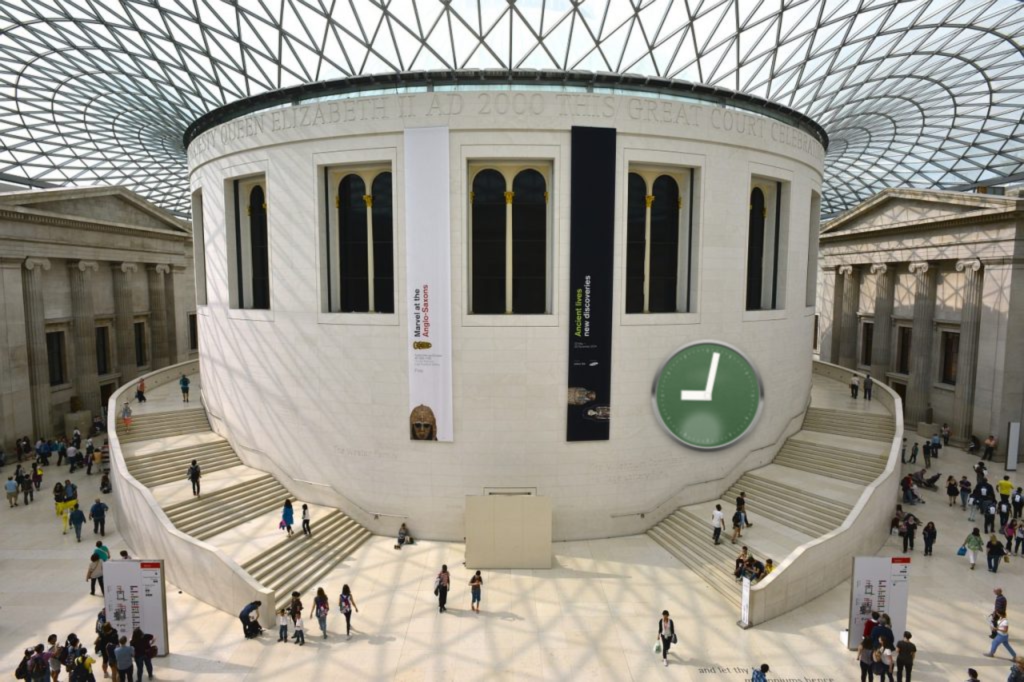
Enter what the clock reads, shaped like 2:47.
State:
9:02
